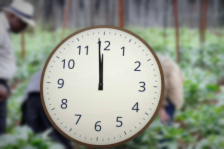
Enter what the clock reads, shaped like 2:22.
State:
11:59
